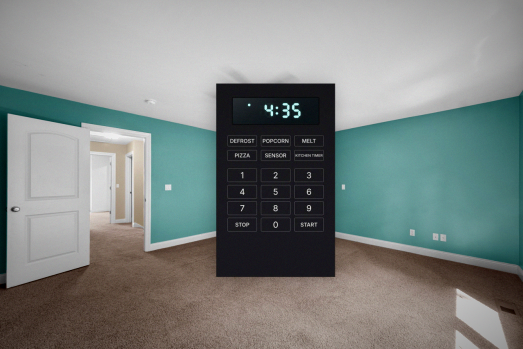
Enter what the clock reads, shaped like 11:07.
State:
4:35
